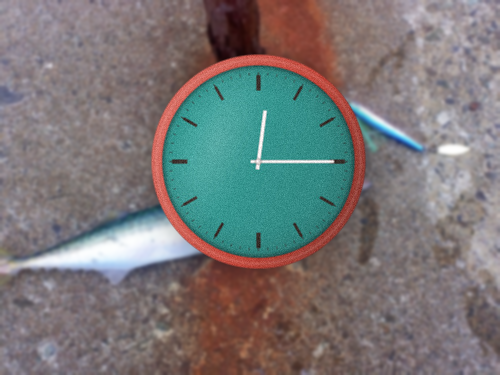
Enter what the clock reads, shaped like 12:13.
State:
12:15
